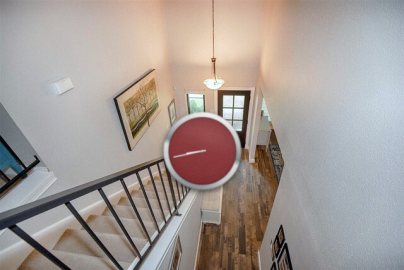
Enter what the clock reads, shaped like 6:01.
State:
8:43
